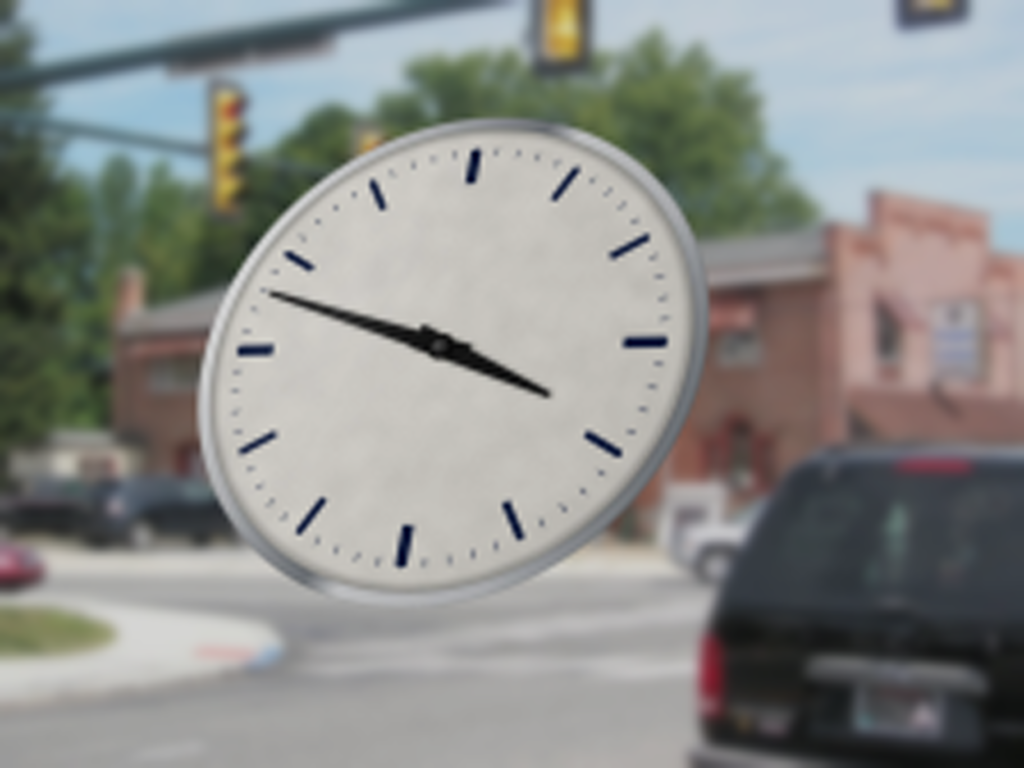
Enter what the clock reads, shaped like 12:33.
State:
3:48
